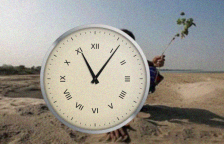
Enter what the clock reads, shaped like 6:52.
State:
11:06
